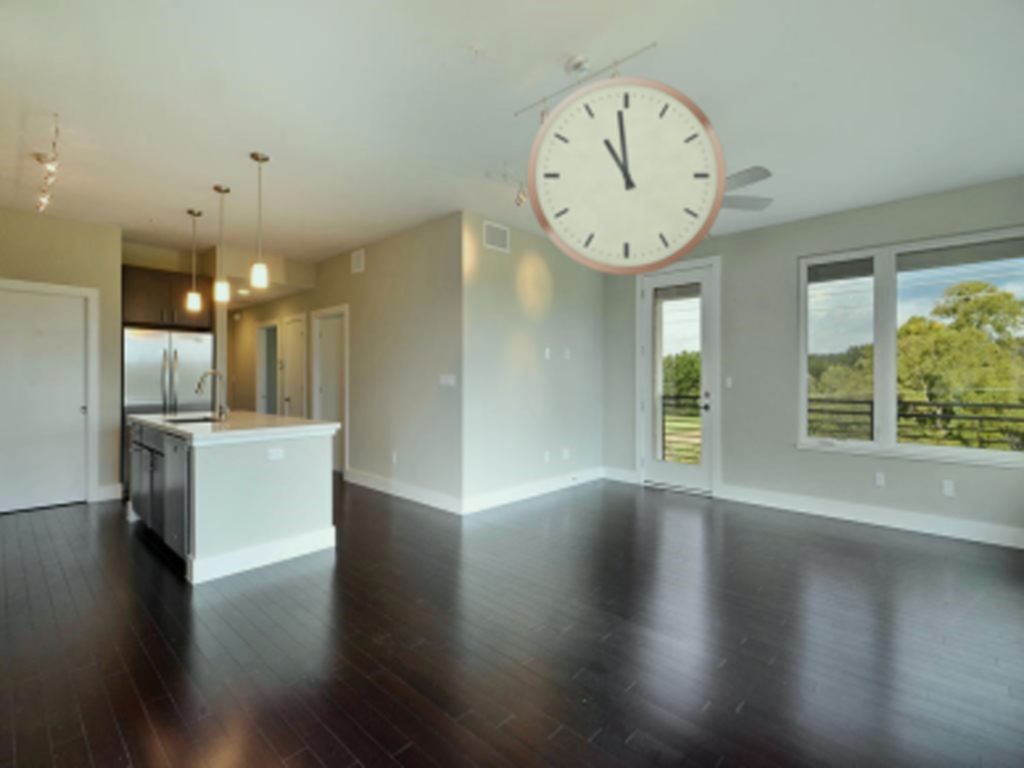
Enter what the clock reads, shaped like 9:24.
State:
10:59
